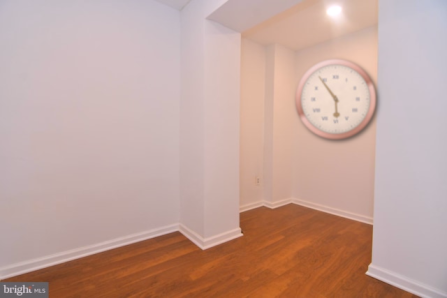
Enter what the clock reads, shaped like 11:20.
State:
5:54
